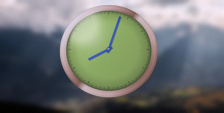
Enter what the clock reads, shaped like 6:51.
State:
8:03
